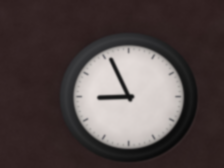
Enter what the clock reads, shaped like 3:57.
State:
8:56
